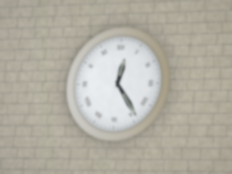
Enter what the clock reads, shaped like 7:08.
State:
12:24
